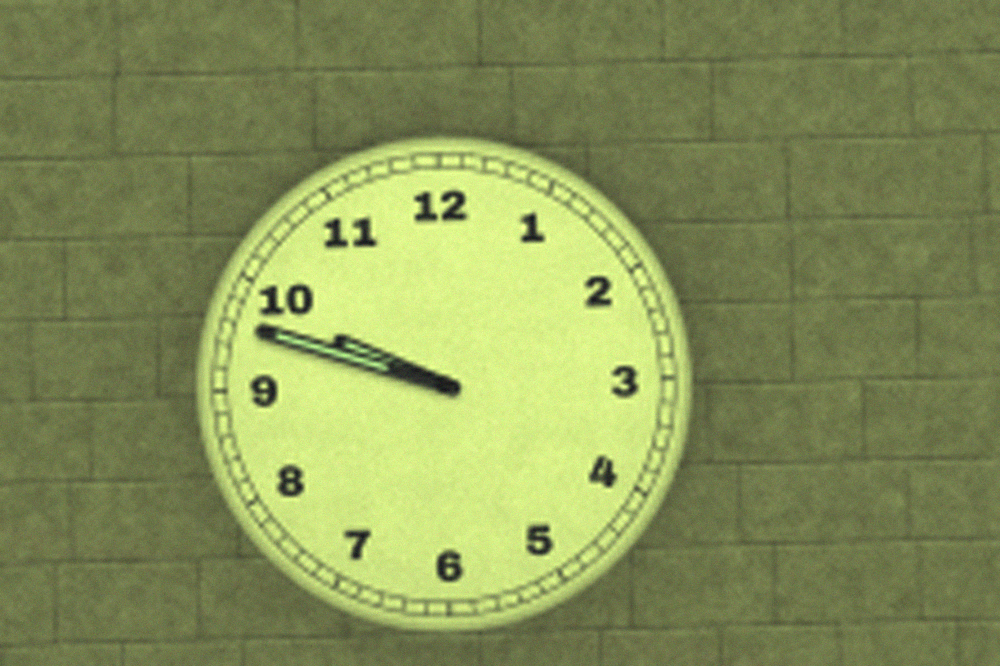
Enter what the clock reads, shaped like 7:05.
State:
9:48
